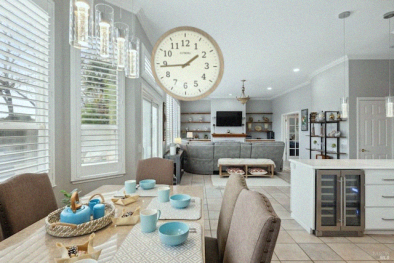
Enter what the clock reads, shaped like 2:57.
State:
1:44
